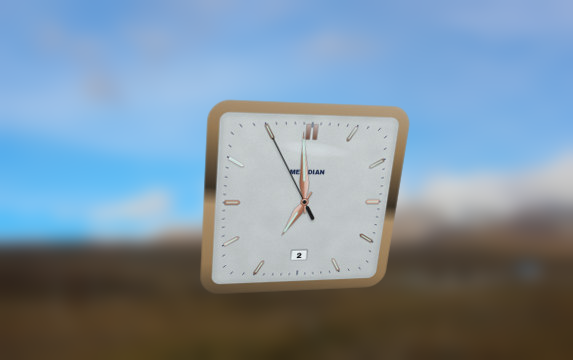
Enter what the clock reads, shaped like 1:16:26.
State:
6:58:55
